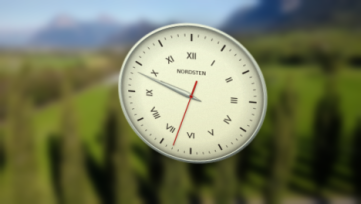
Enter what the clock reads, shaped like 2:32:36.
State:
9:48:33
